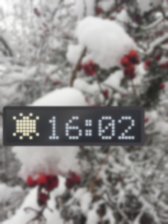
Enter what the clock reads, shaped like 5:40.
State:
16:02
